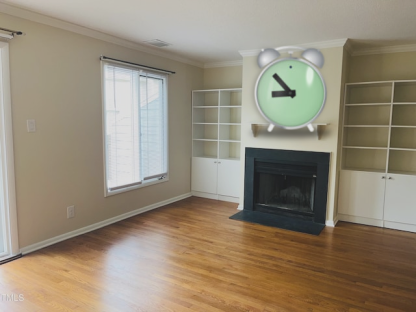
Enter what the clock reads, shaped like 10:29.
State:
8:53
